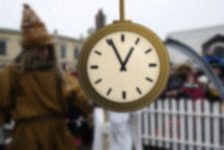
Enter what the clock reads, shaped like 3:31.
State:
12:56
